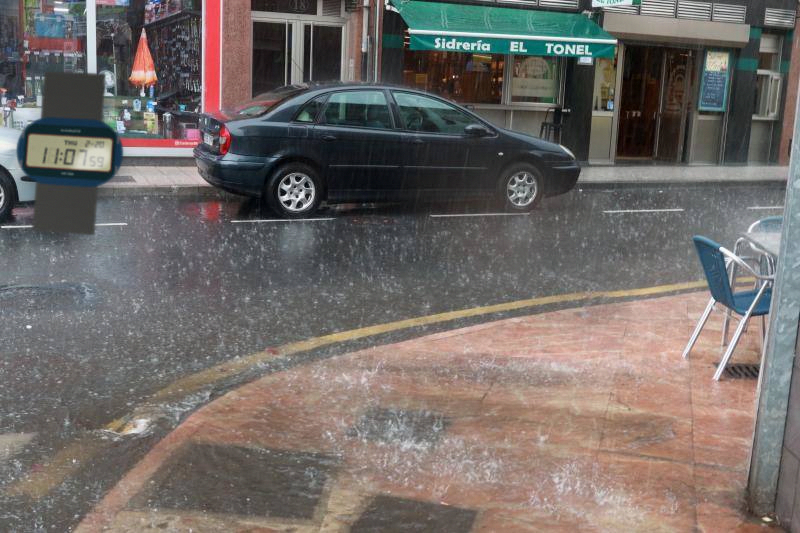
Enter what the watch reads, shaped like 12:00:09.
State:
11:07:59
